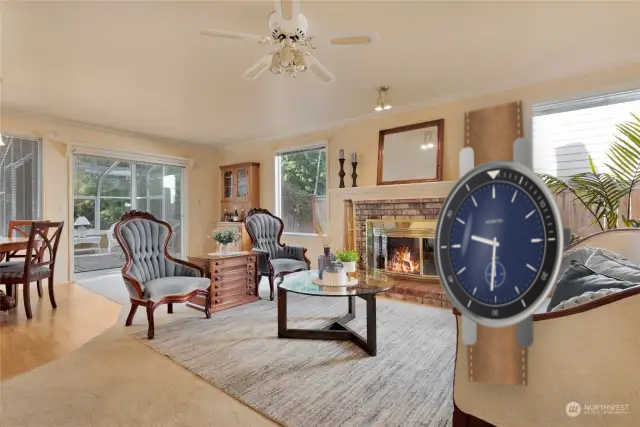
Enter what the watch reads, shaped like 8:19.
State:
9:31
